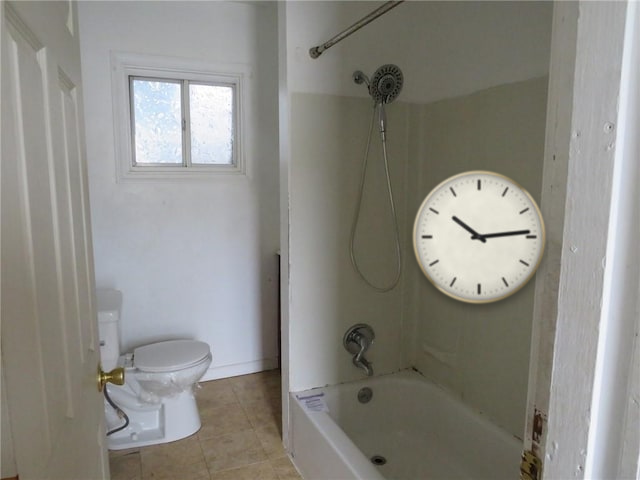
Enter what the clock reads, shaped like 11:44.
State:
10:14
